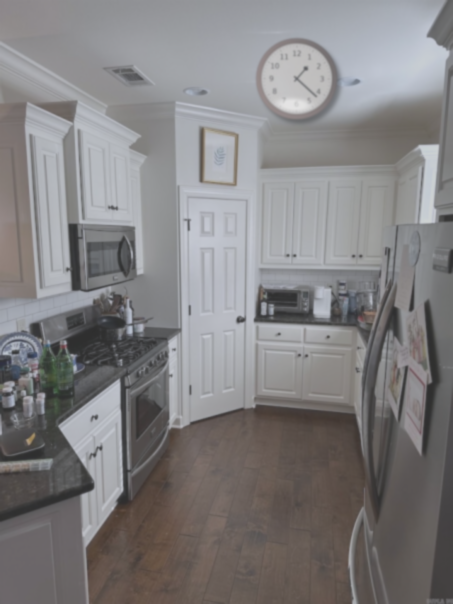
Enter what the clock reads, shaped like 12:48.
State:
1:22
